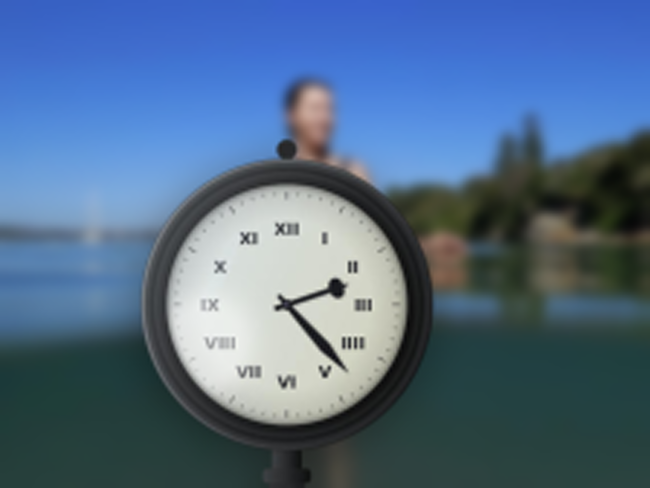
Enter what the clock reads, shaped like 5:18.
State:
2:23
